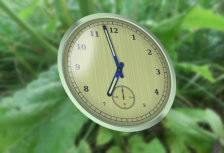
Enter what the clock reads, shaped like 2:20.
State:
6:58
